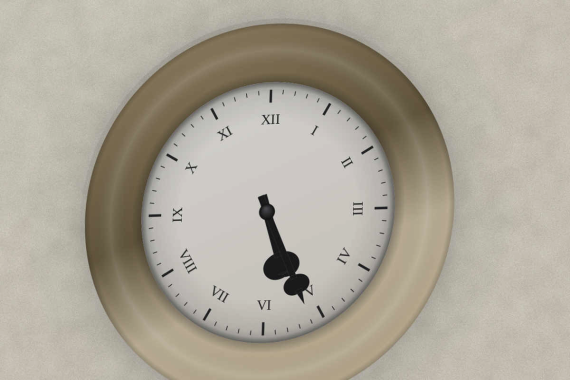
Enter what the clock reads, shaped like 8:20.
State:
5:26
